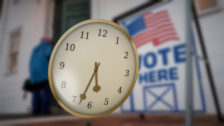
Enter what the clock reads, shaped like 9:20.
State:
5:33
